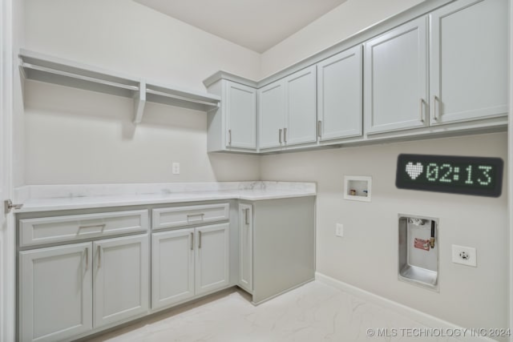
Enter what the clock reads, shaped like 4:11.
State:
2:13
